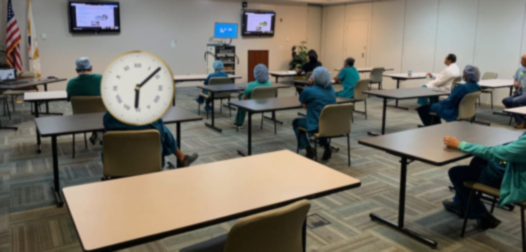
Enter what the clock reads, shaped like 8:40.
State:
6:08
